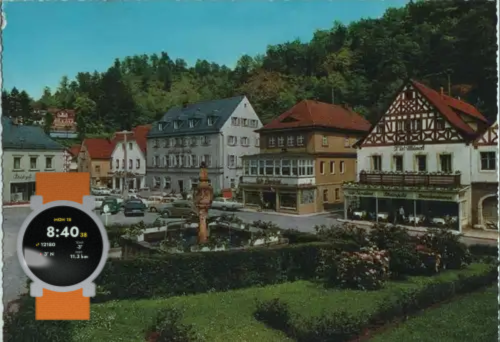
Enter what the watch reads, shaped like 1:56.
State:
8:40
